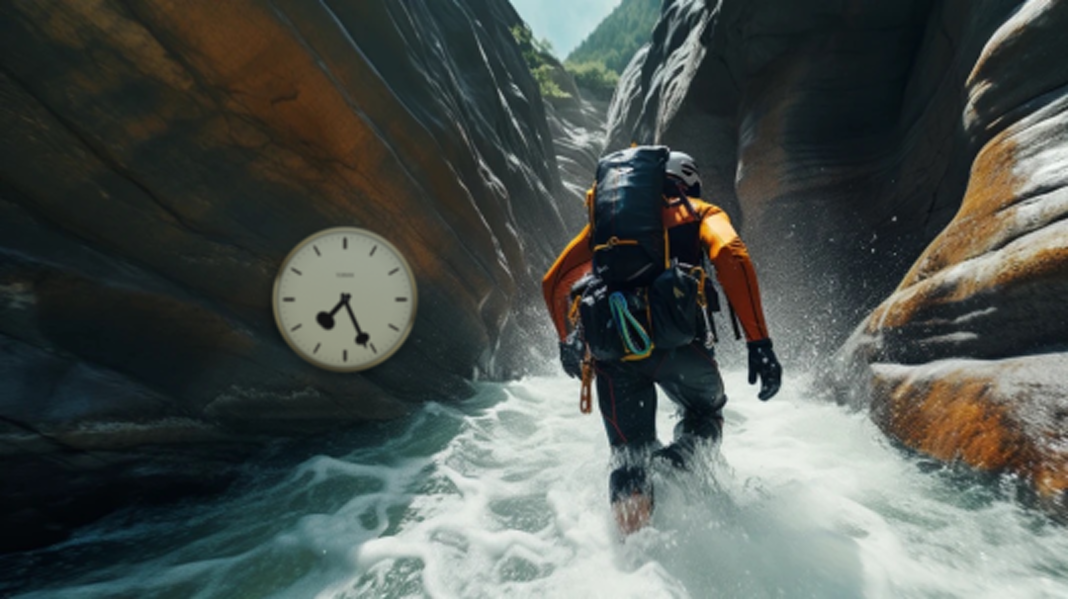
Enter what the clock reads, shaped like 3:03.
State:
7:26
